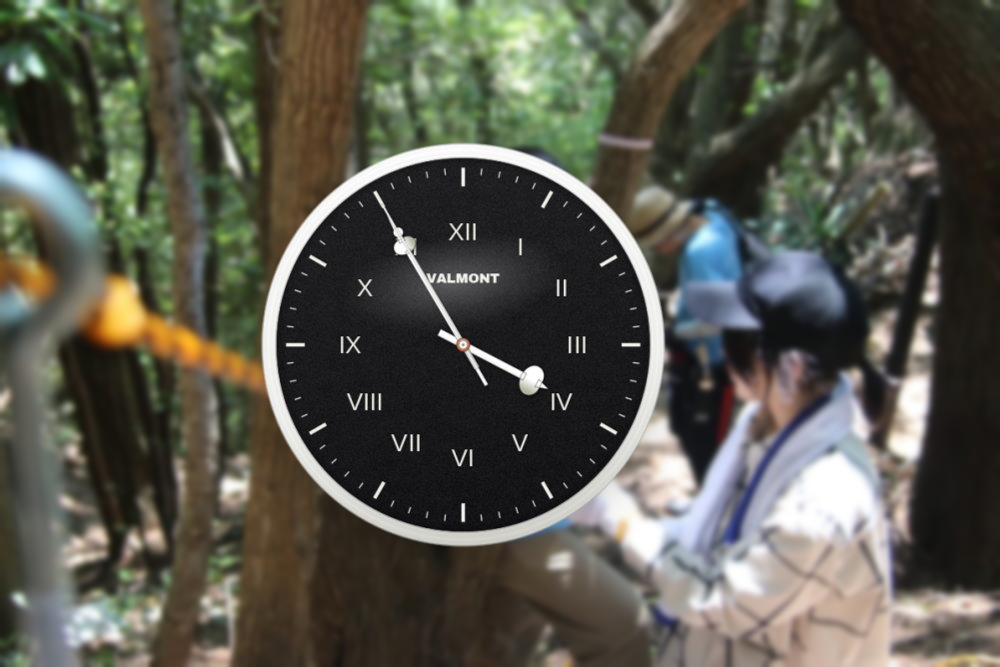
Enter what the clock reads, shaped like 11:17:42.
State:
3:54:55
